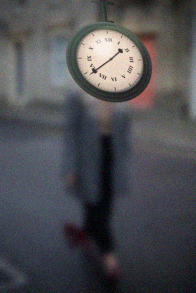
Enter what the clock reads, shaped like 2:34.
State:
1:39
